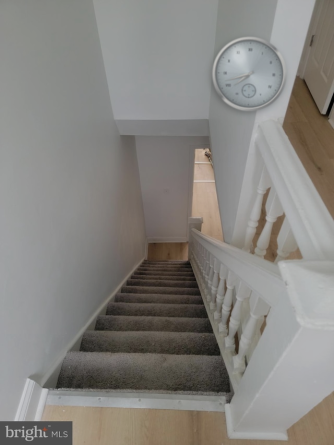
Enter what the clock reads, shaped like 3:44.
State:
7:42
